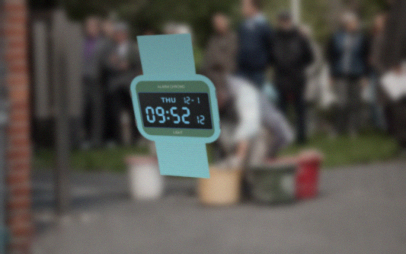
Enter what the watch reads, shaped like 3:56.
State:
9:52
